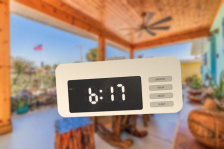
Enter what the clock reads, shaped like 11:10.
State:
6:17
